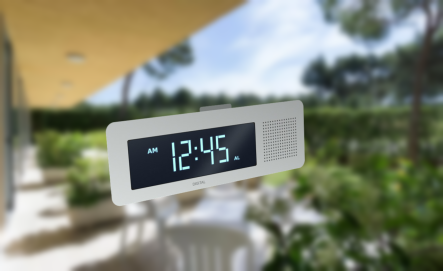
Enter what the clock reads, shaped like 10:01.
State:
12:45
